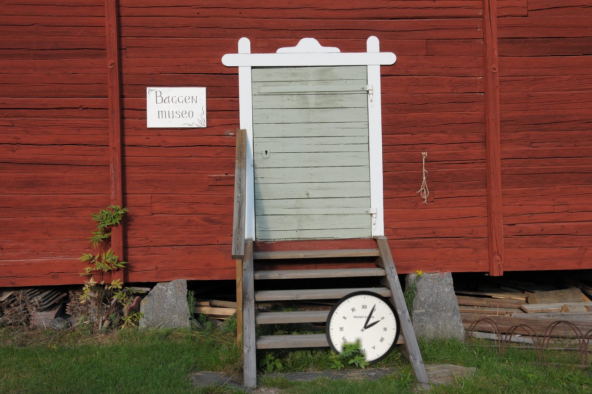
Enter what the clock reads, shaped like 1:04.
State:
2:04
